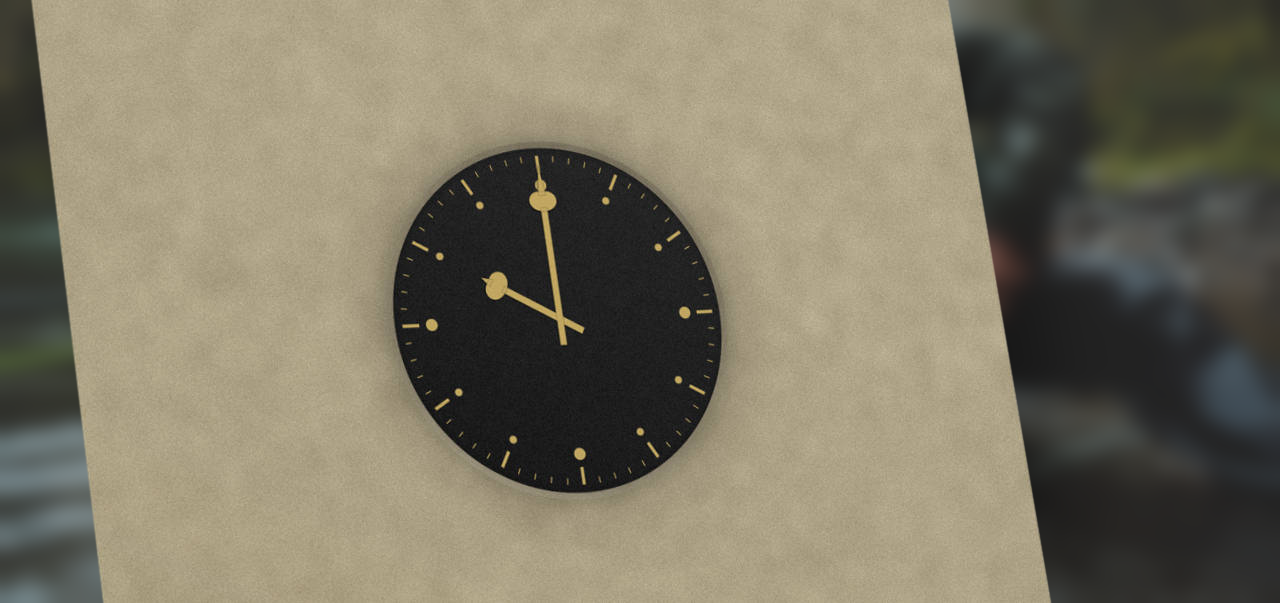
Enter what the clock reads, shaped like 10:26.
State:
10:00
